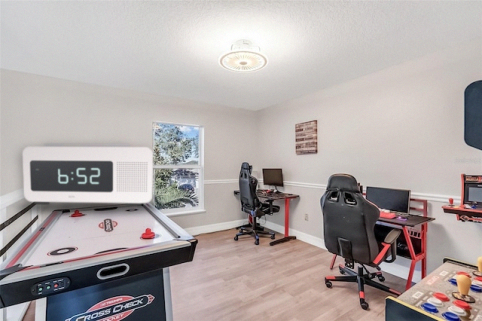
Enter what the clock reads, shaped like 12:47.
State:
6:52
